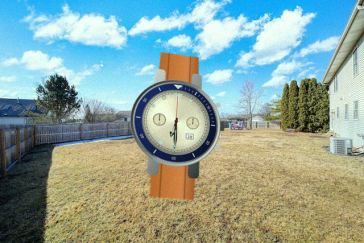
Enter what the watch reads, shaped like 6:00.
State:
6:30
